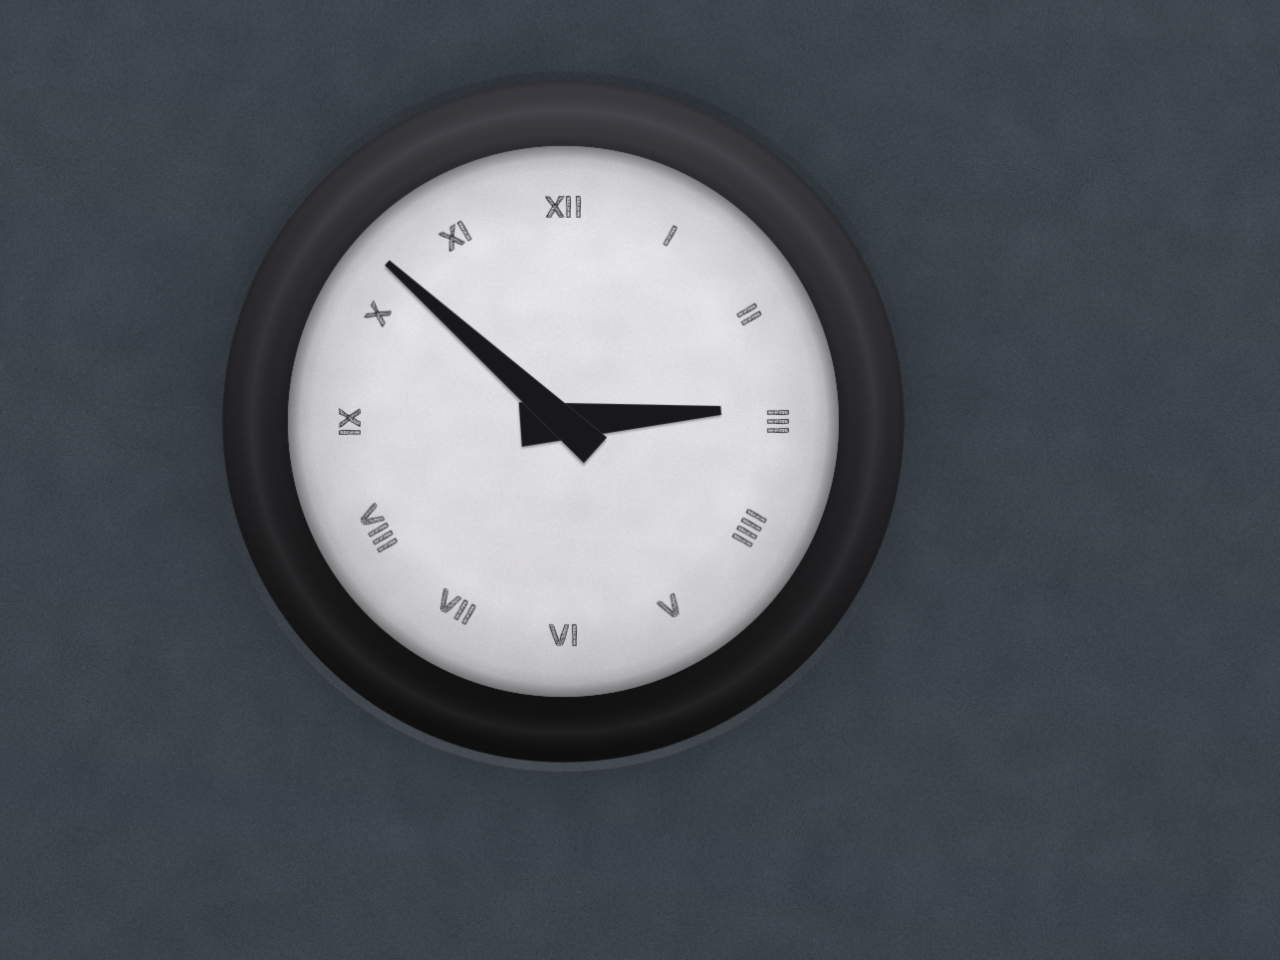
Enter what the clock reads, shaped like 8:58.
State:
2:52
